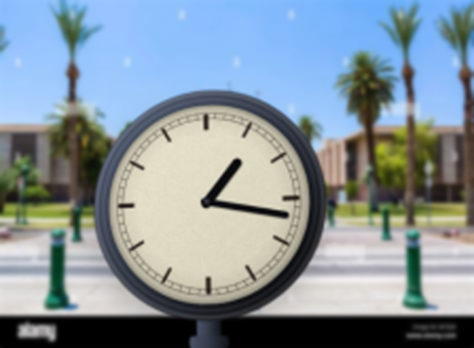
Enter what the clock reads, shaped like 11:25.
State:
1:17
